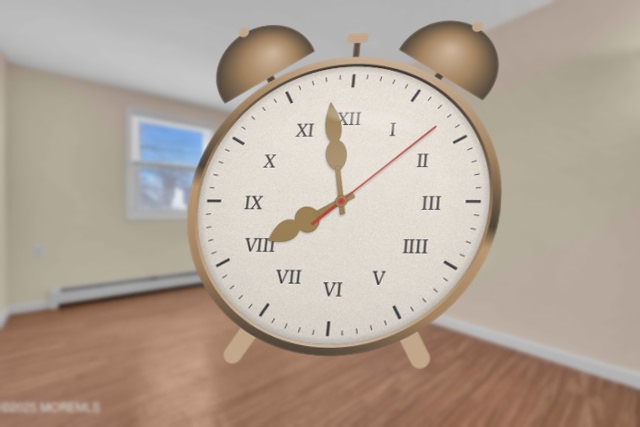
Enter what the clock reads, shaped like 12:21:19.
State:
7:58:08
